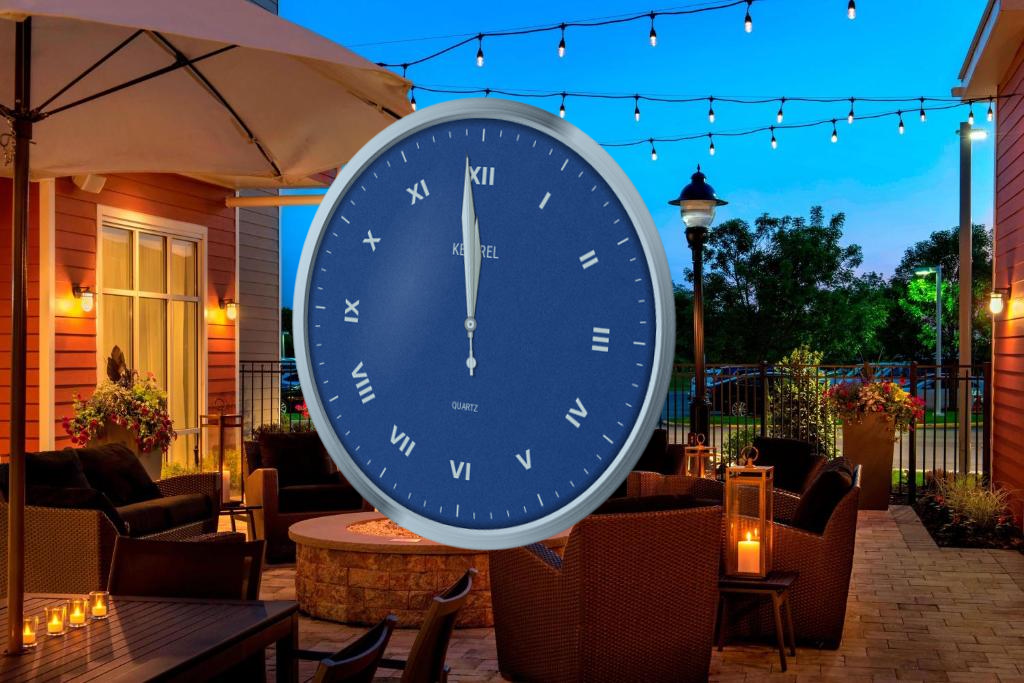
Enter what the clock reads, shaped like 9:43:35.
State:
11:58:59
